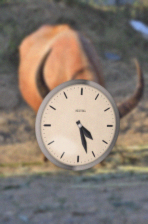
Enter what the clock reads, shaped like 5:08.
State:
4:27
